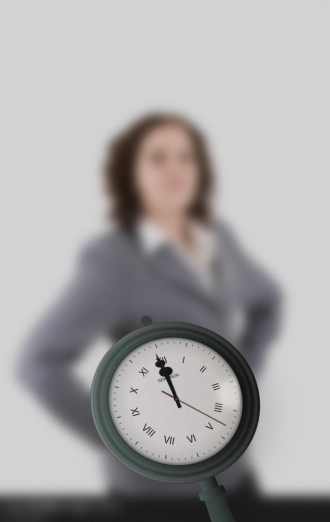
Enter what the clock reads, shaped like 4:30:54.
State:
11:59:23
